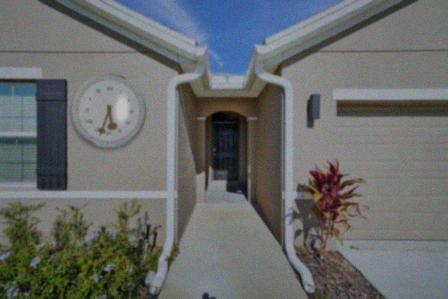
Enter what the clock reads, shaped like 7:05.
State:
5:33
